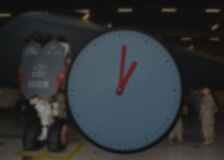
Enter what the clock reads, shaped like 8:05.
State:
1:01
